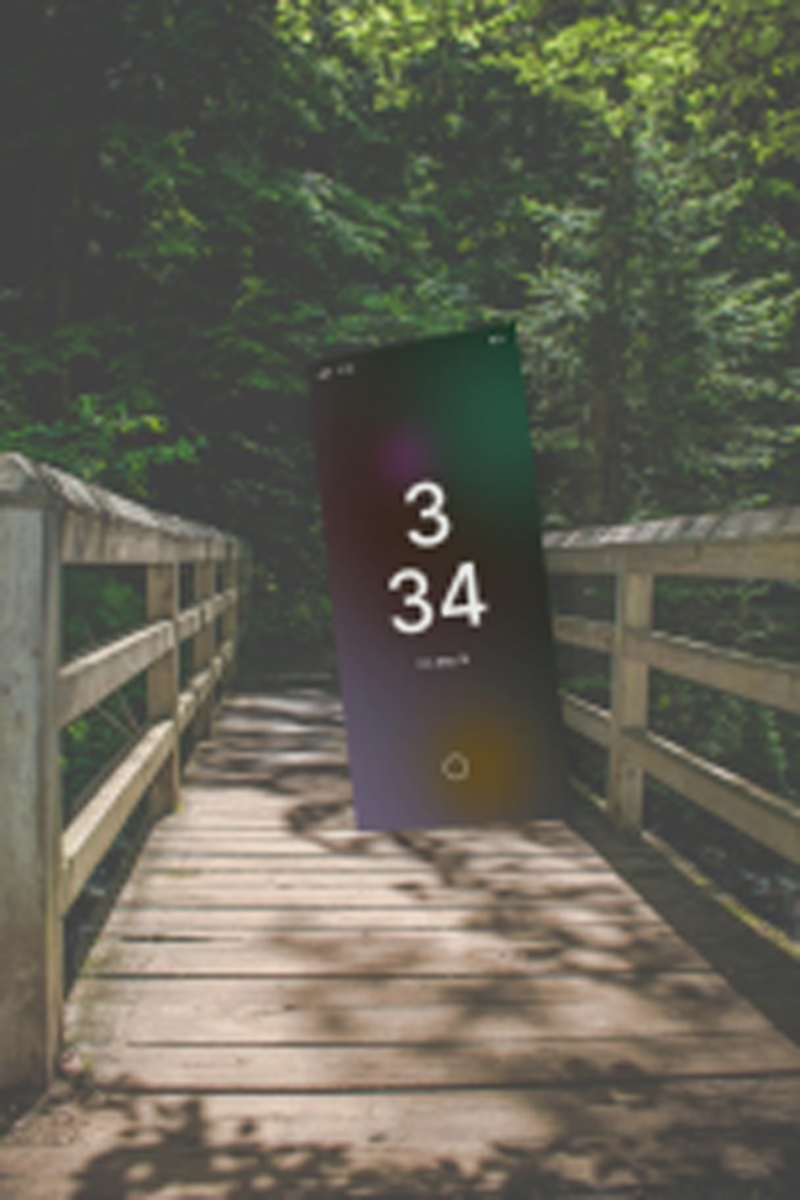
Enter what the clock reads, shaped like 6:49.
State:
3:34
